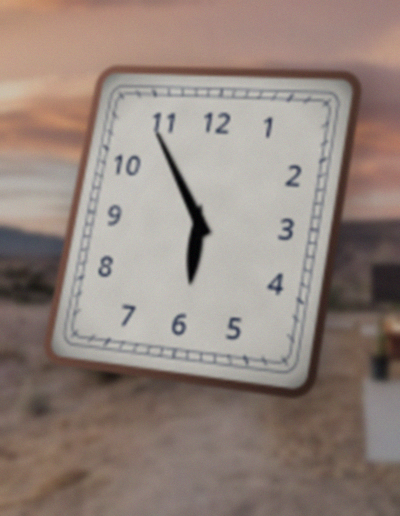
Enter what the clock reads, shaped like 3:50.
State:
5:54
